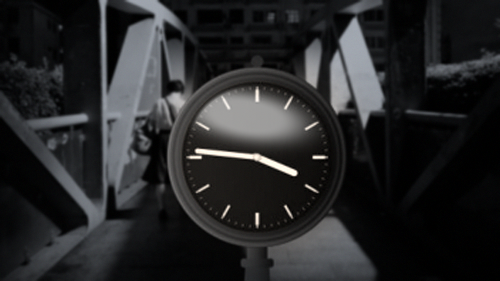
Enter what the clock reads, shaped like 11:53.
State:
3:46
